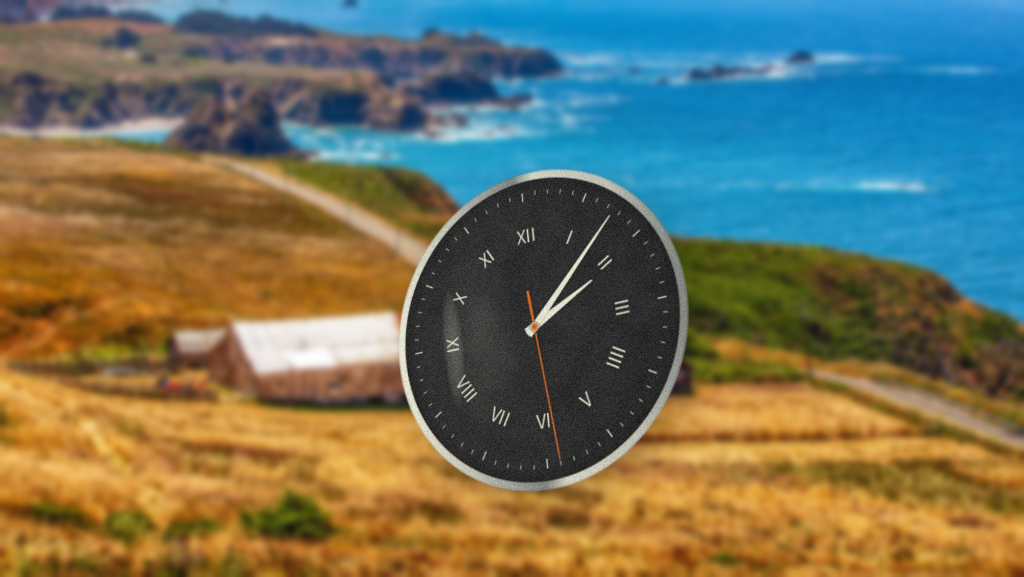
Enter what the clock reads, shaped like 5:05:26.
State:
2:07:29
